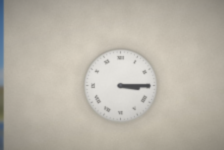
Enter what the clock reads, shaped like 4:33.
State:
3:15
